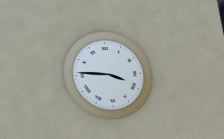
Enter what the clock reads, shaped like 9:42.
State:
3:46
